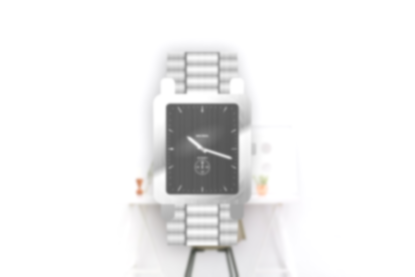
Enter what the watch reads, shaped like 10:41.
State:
10:18
